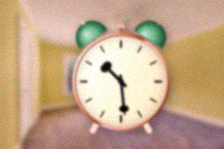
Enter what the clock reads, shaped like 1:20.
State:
10:29
